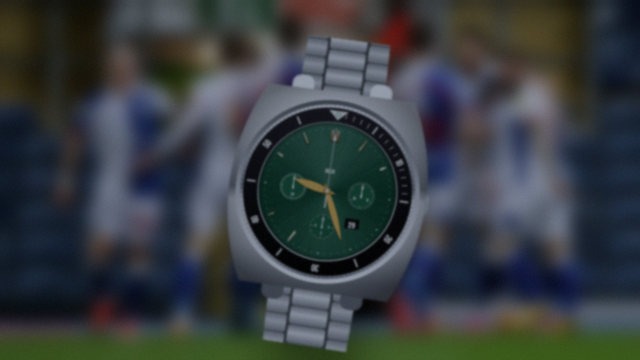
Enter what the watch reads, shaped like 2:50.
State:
9:26
